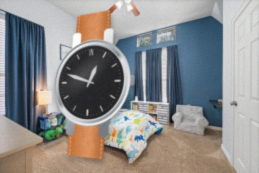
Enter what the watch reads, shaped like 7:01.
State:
12:48
